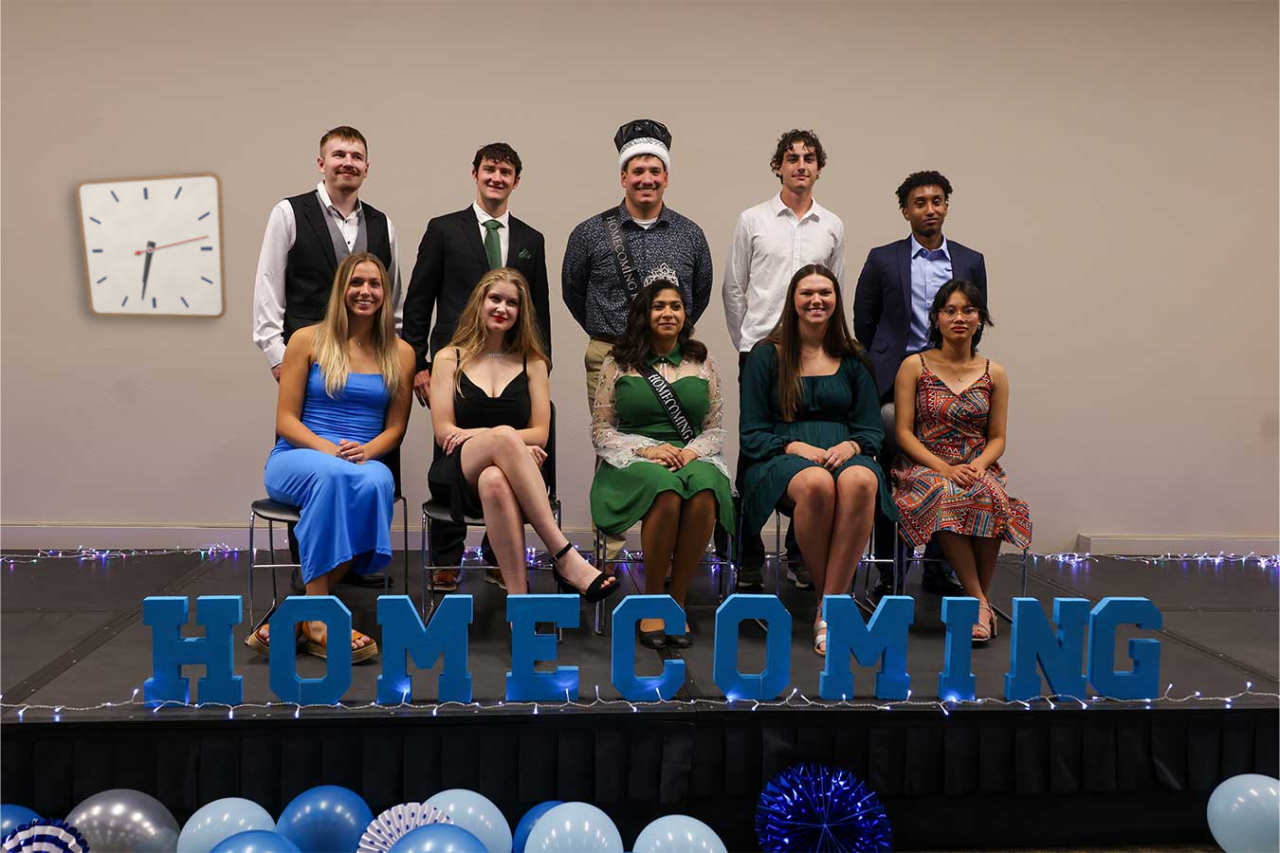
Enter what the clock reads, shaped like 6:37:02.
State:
6:32:13
